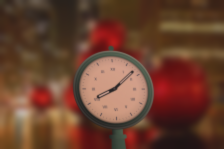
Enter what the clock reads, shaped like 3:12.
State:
8:08
